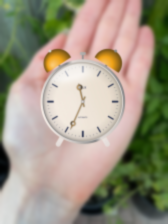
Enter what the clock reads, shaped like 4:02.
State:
11:34
